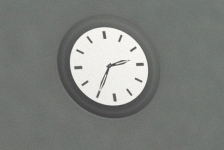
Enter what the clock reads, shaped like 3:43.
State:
2:35
